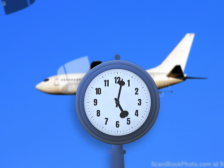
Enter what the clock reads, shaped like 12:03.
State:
5:02
